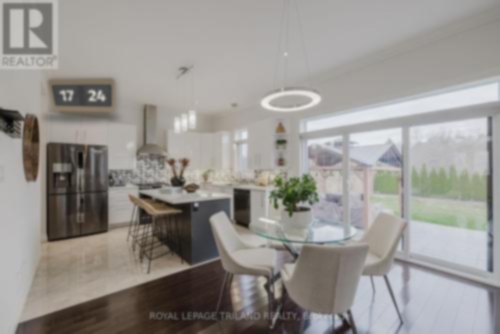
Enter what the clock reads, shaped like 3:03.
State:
17:24
